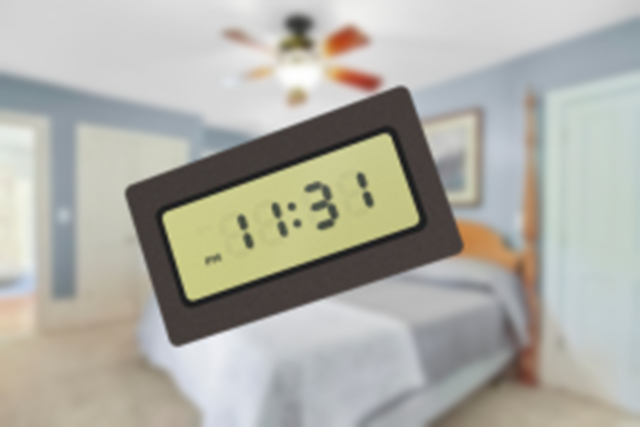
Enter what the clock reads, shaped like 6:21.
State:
11:31
